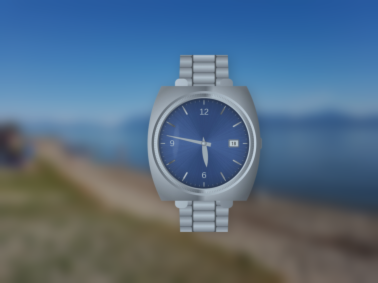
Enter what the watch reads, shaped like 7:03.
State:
5:47
